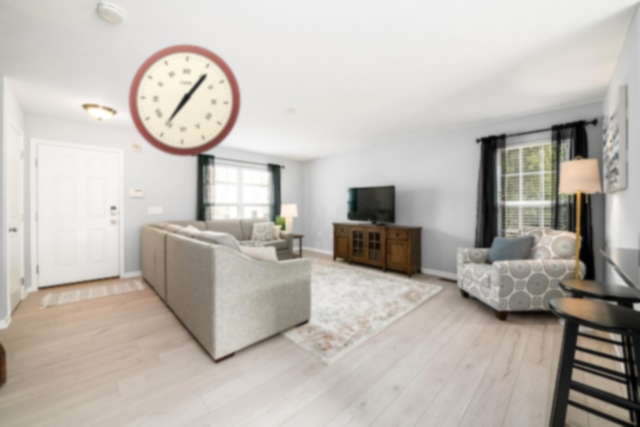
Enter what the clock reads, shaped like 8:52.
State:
7:06
